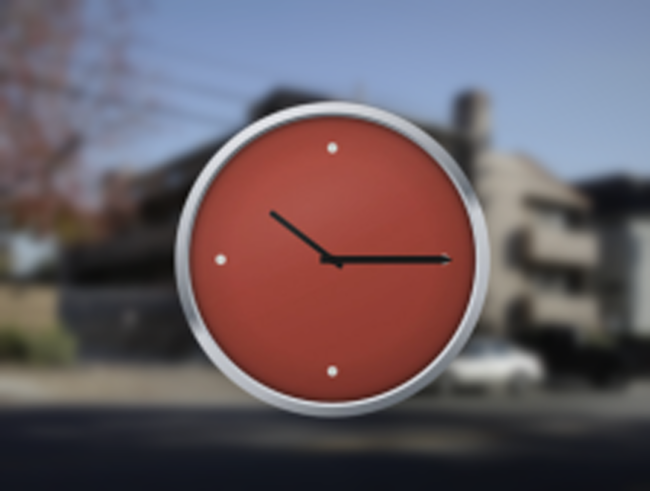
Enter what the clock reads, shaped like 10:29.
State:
10:15
